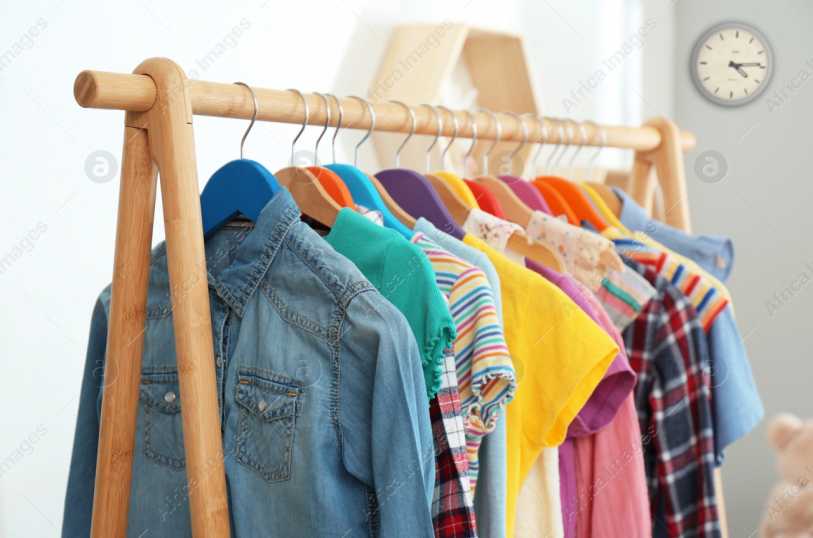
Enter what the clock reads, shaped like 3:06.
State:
4:14
